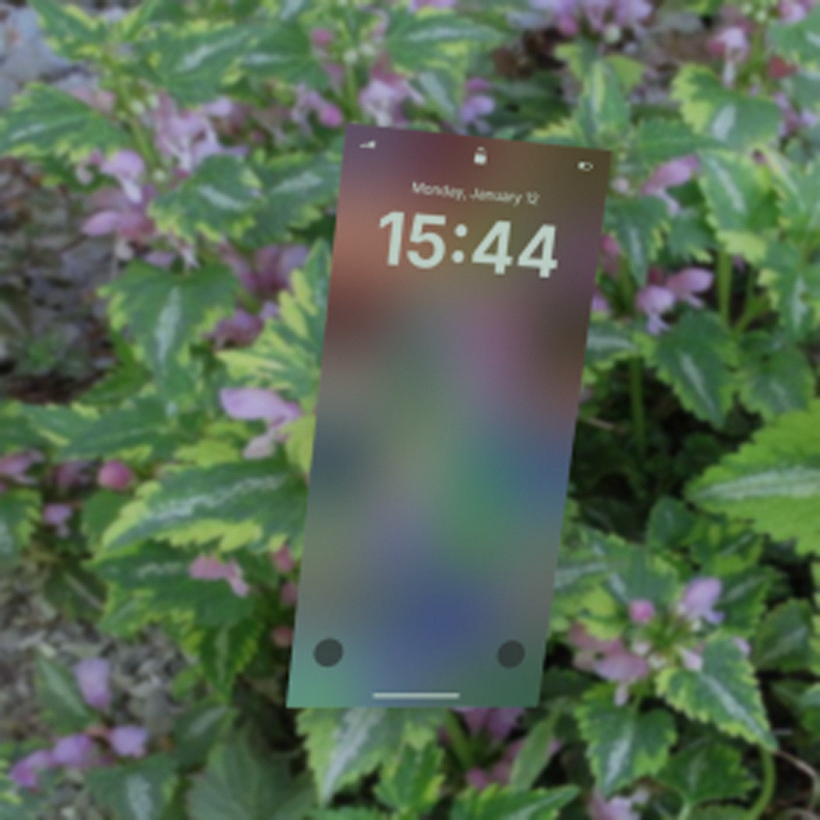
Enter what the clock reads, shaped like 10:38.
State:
15:44
